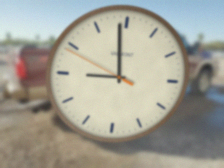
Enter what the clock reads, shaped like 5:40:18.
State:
8:58:49
